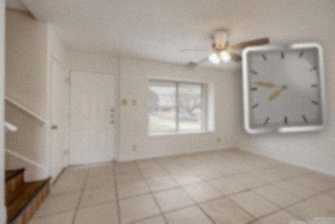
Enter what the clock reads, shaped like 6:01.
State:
7:47
